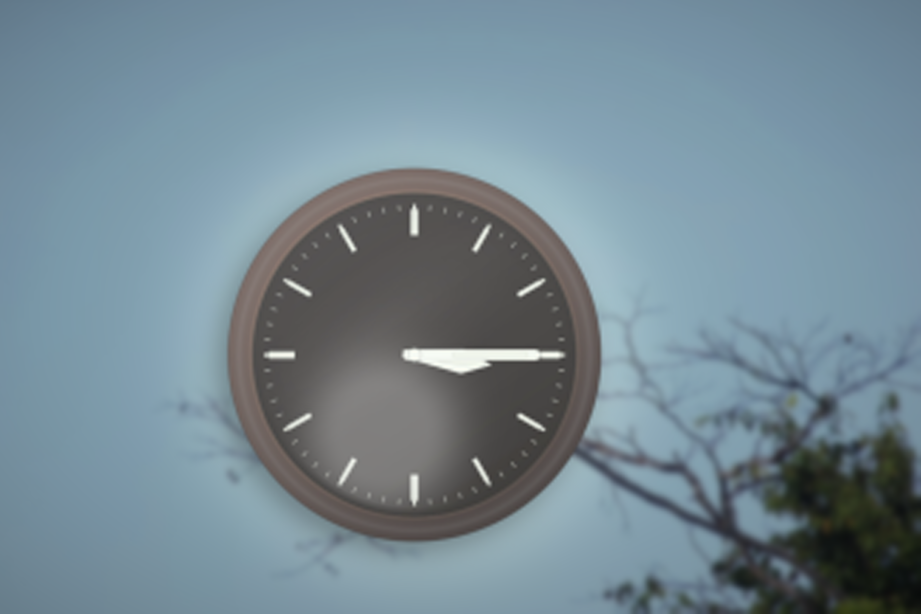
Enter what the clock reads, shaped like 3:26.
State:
3:15
